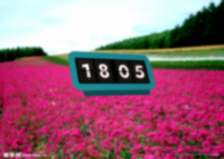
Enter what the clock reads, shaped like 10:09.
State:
18:05
